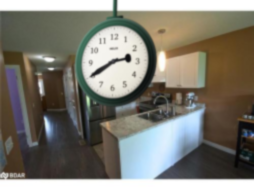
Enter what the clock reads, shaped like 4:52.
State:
2:40
